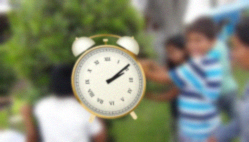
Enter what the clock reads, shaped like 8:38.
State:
2:09
